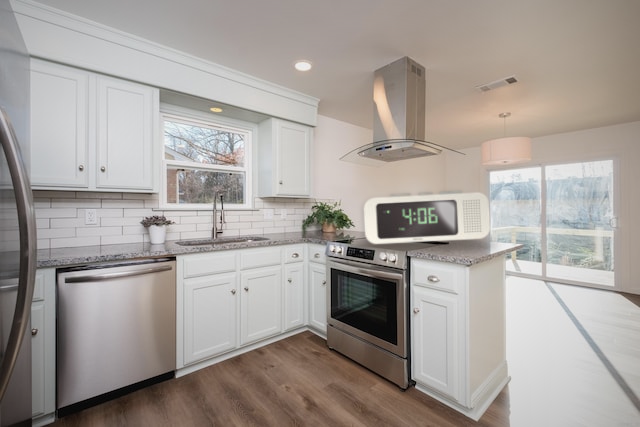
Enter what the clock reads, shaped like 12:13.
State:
4:06
